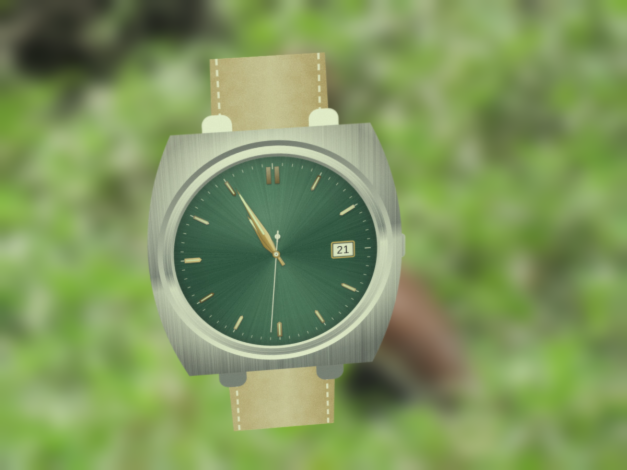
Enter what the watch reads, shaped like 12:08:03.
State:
10:55:31
